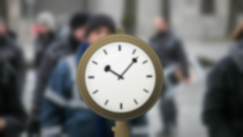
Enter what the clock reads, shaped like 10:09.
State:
10:07
